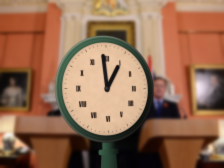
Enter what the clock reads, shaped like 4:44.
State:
12:59
